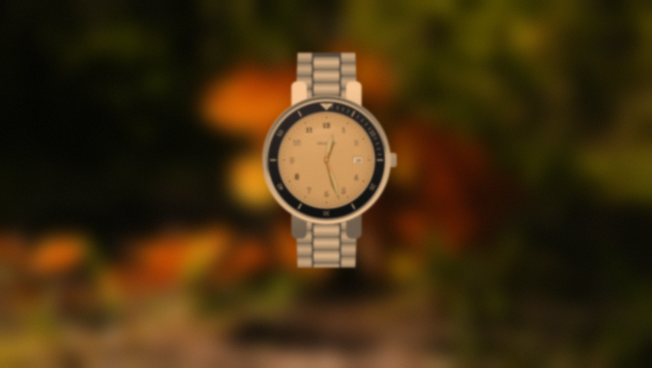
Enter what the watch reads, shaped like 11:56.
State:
12:27
